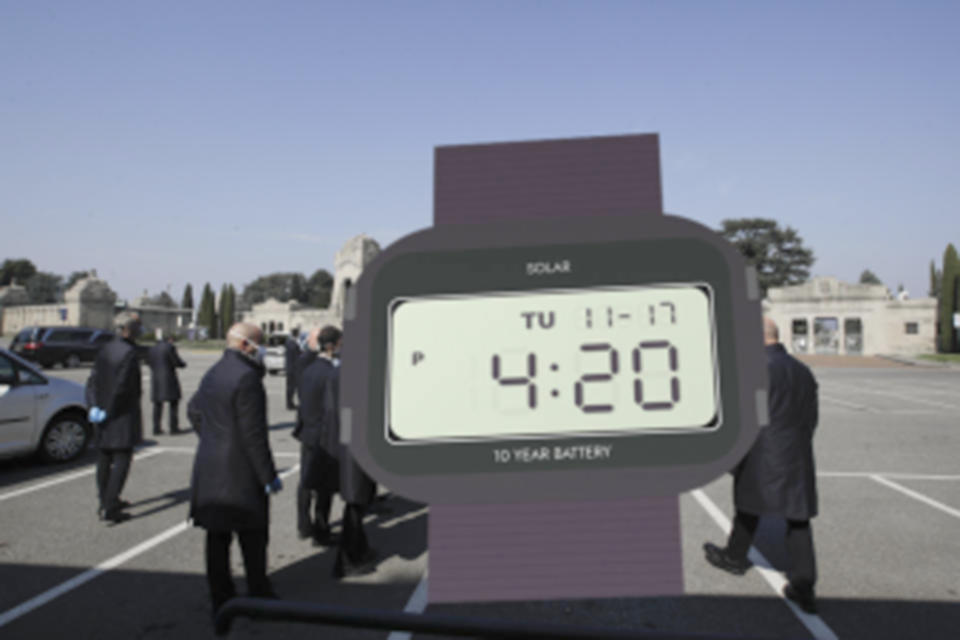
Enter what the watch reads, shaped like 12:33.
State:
4:20
